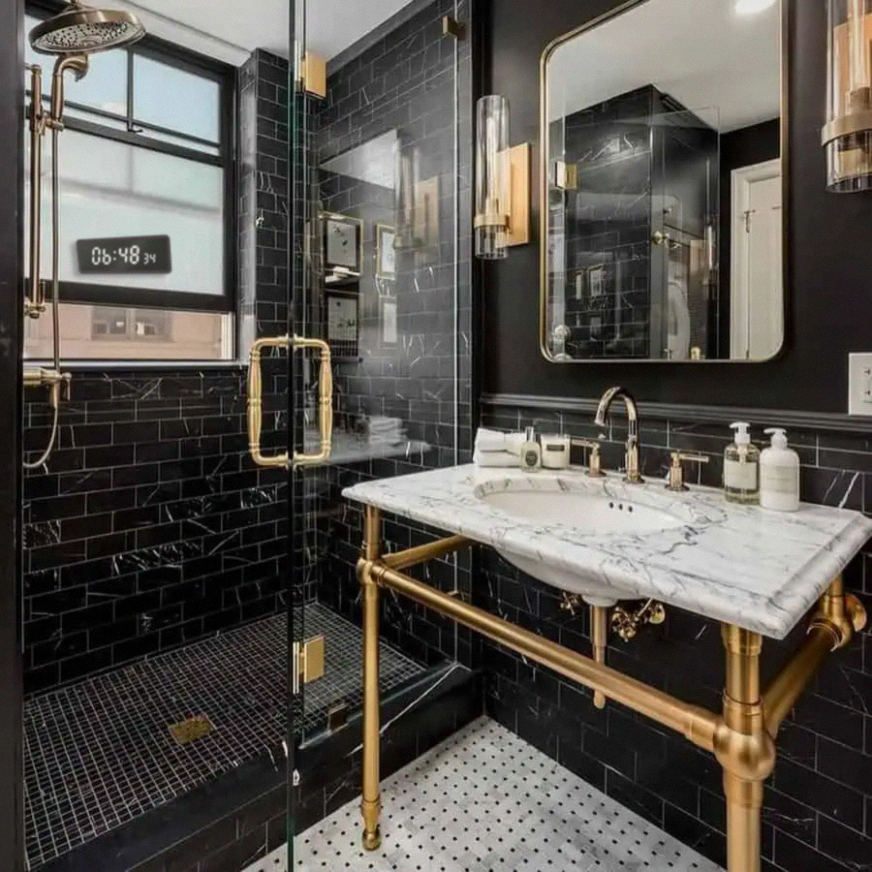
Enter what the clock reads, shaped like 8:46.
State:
6:48
